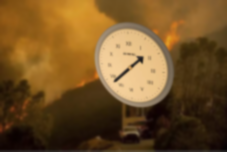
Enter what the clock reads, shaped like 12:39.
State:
1:38
